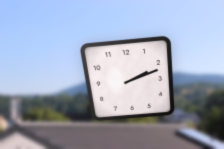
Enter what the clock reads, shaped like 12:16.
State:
2:12
